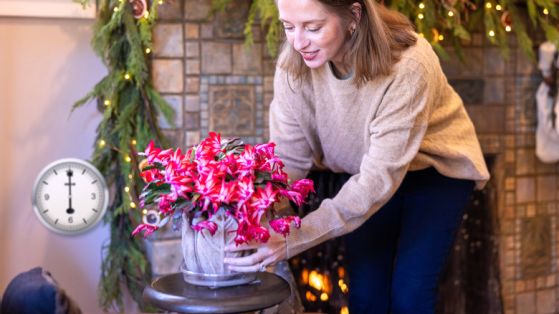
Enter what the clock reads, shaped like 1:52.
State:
6:00
